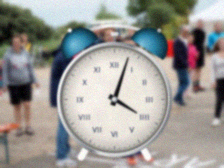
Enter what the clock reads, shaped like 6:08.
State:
4:03
